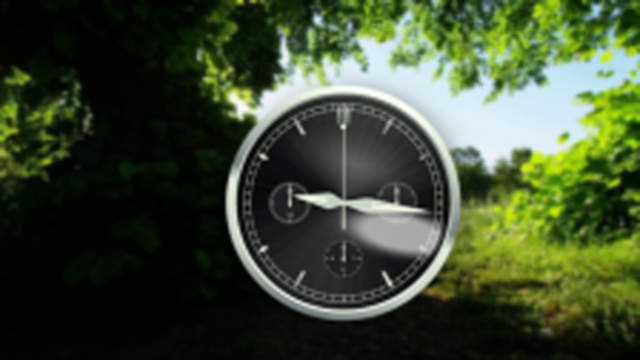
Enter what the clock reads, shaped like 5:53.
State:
9:16
